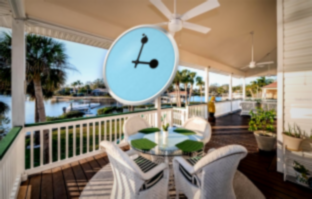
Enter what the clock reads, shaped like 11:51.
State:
3:01
